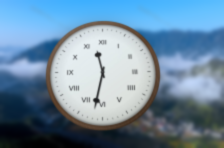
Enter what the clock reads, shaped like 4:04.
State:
11:32
